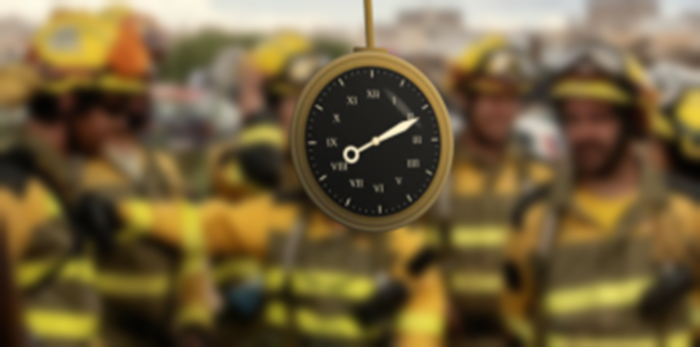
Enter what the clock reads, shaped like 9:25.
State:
8:11
